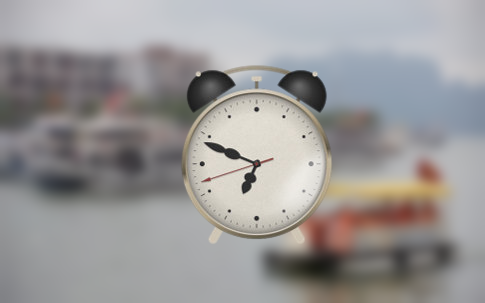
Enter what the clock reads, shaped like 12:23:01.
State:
6:48:42
